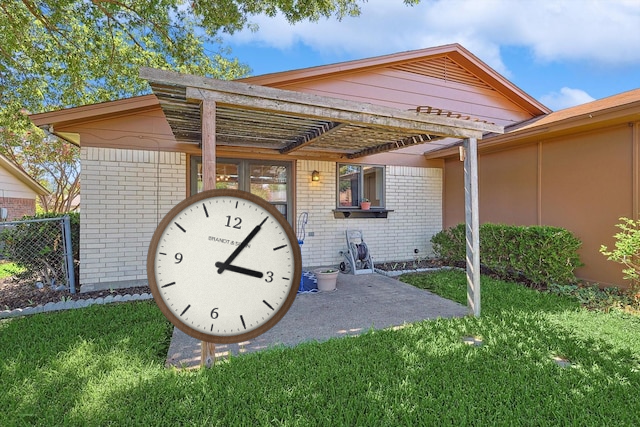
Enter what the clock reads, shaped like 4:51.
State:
3:05
